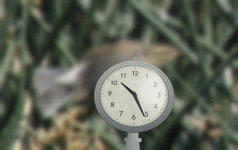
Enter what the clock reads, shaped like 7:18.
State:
10:26
